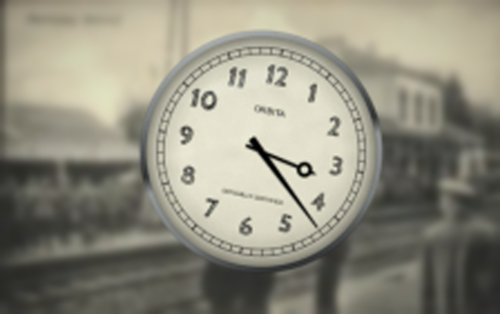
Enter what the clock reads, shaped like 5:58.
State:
3:22
